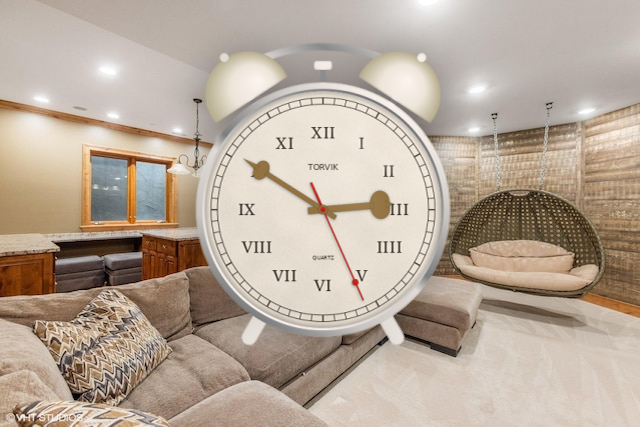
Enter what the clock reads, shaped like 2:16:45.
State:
2:50:26
